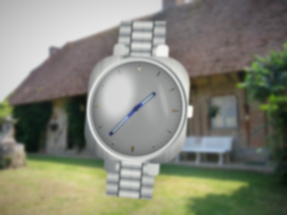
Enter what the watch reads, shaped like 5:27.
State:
1:37
